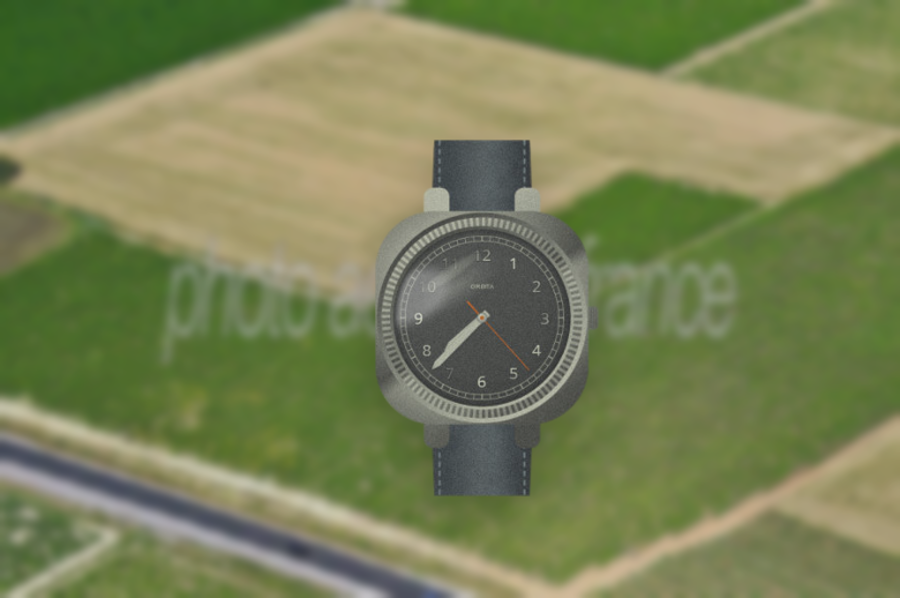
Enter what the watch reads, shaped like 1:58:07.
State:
7:37:23
